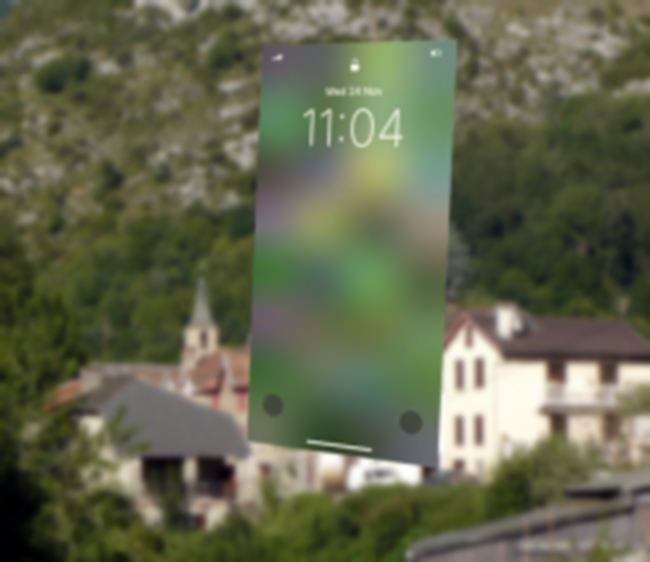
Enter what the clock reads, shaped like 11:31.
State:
11:04
